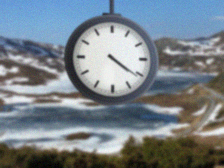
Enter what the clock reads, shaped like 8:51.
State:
4:21
